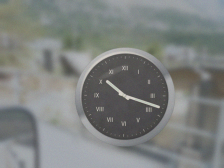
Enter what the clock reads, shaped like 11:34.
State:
10:18
